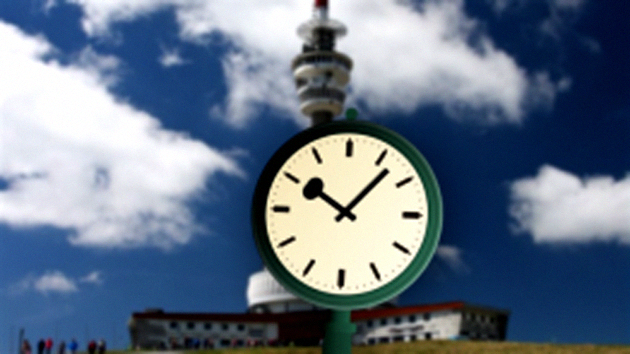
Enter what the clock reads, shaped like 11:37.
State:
10:07
